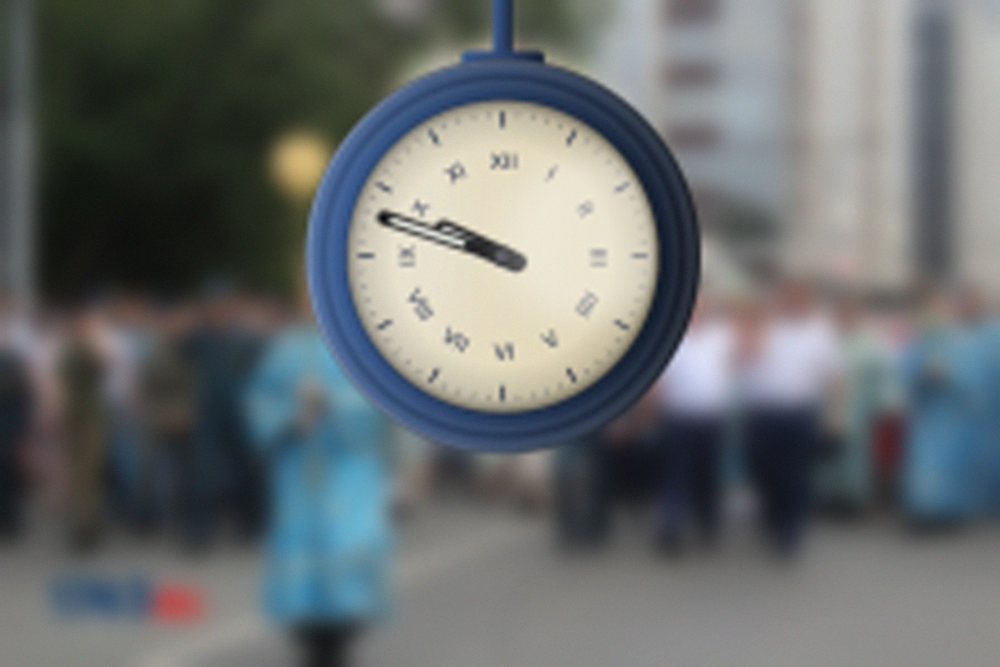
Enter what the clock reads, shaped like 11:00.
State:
9:48
